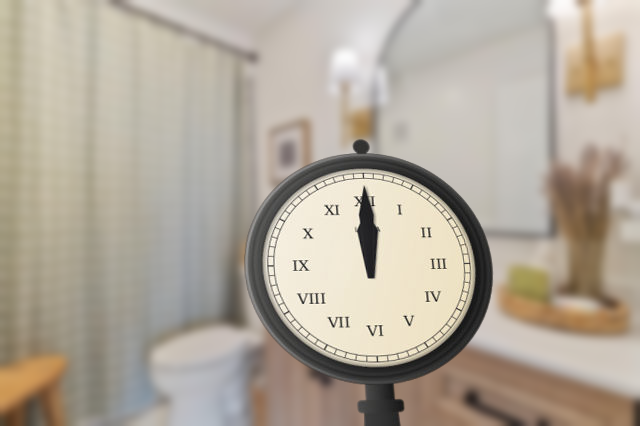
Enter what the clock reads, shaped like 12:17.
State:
12:00
